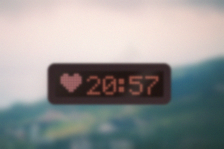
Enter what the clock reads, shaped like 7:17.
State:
20:57
